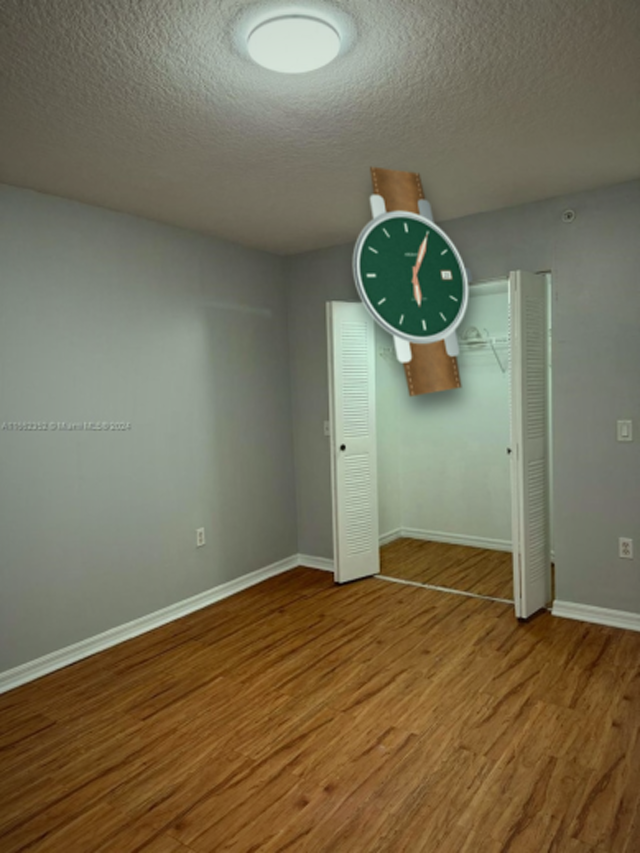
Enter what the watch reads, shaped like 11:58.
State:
6:05
